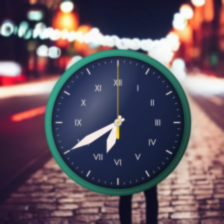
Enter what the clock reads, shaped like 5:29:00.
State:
6:40:00
